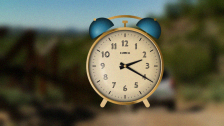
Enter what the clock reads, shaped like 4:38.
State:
2:20
